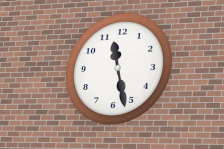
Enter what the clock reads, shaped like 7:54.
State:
11:27
